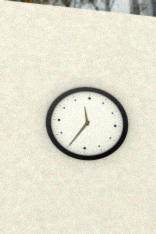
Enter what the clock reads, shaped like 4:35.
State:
11:35
